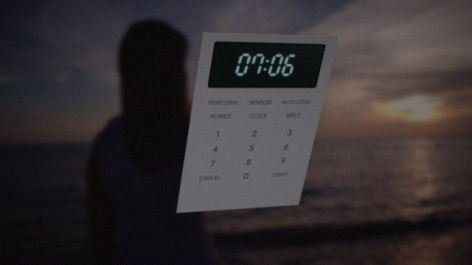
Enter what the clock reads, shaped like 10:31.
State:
7:06
